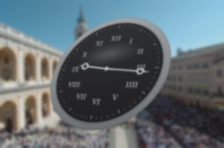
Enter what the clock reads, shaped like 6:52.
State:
9:16
